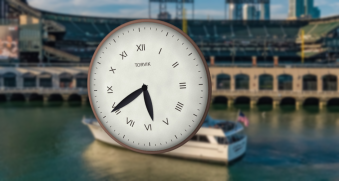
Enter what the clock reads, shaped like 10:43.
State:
5:40
